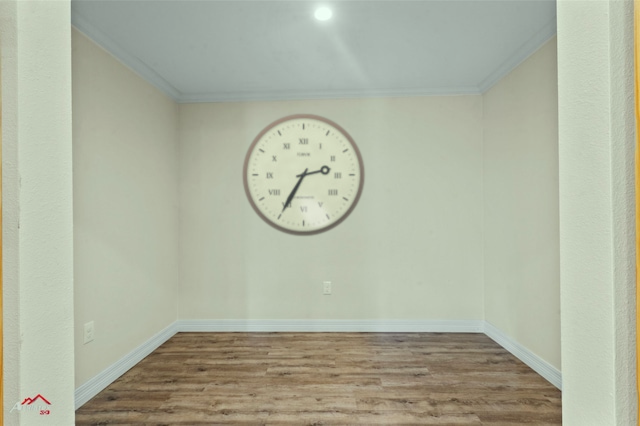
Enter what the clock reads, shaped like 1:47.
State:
2:35
